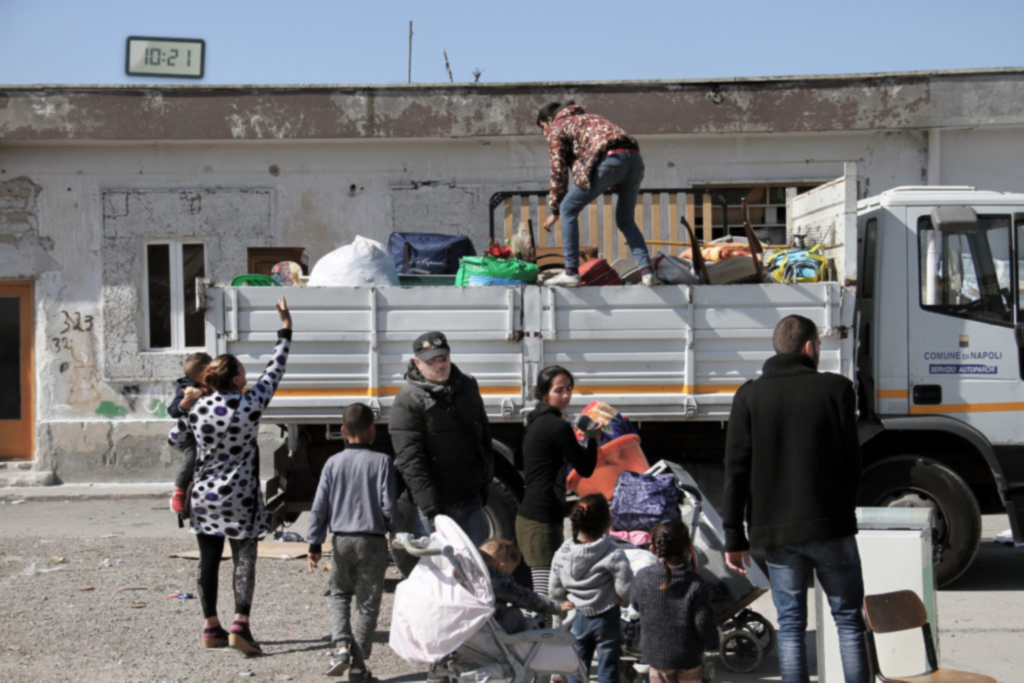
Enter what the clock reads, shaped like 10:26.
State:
10:21
